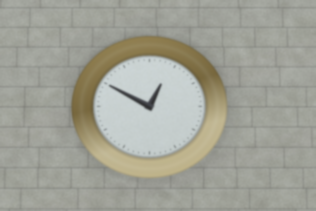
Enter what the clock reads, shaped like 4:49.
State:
12:50
